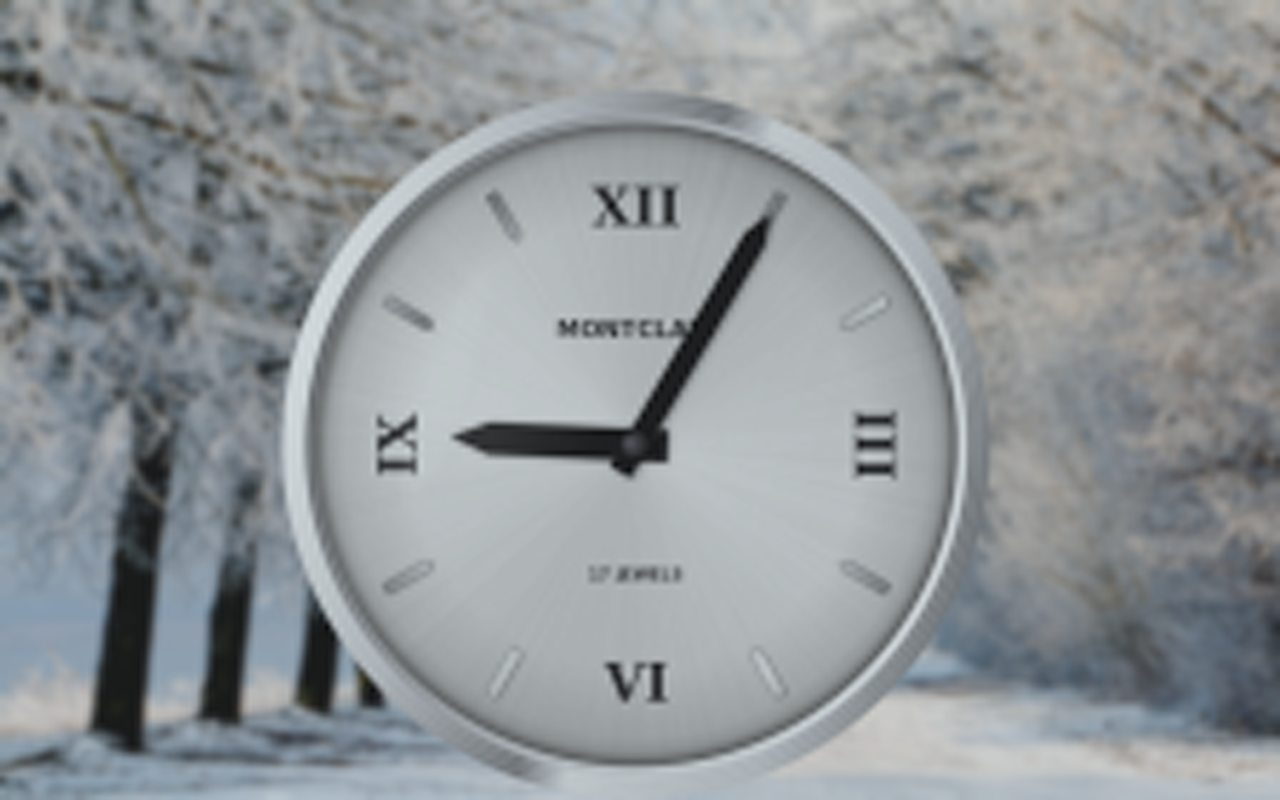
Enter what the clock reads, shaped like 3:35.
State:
9:05
